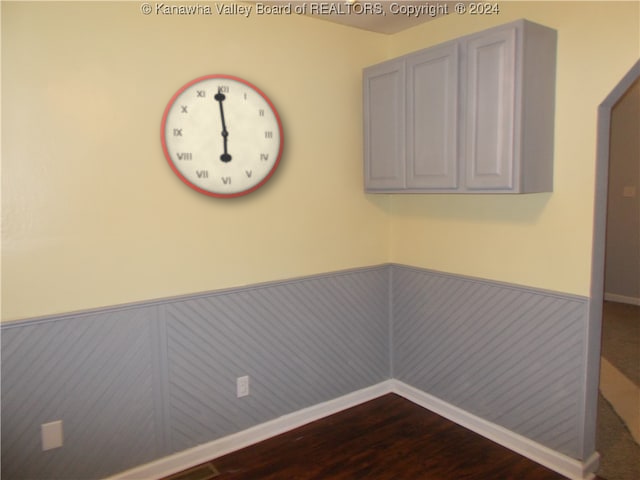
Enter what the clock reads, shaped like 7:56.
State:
5:59
